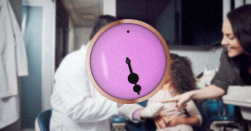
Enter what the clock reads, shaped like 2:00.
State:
5:27
